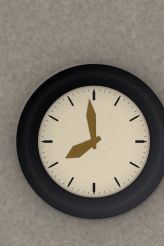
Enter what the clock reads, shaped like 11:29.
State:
7:59
